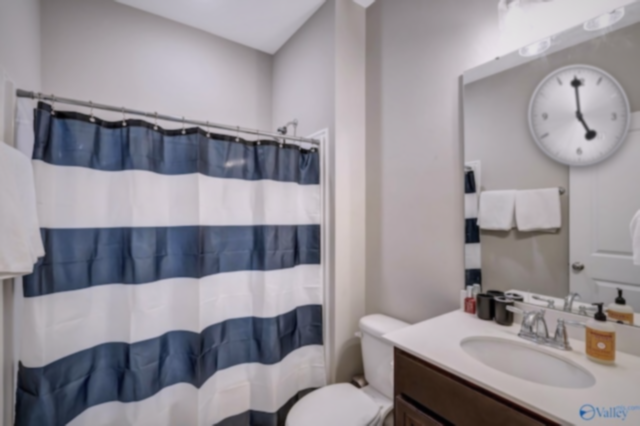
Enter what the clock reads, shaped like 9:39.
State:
4:59
